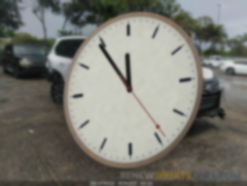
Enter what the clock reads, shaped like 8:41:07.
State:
11:54:24
